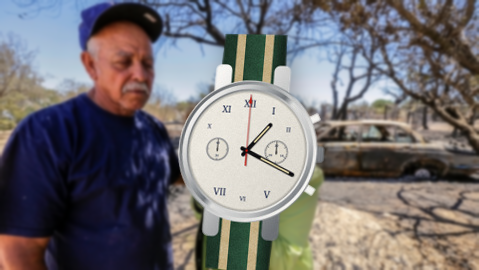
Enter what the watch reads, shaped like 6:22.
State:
1:19
